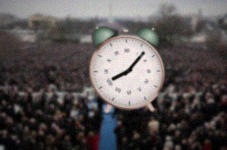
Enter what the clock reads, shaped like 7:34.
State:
8:07
